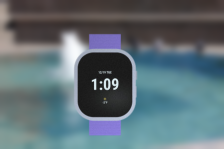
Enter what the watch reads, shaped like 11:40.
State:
1:09
